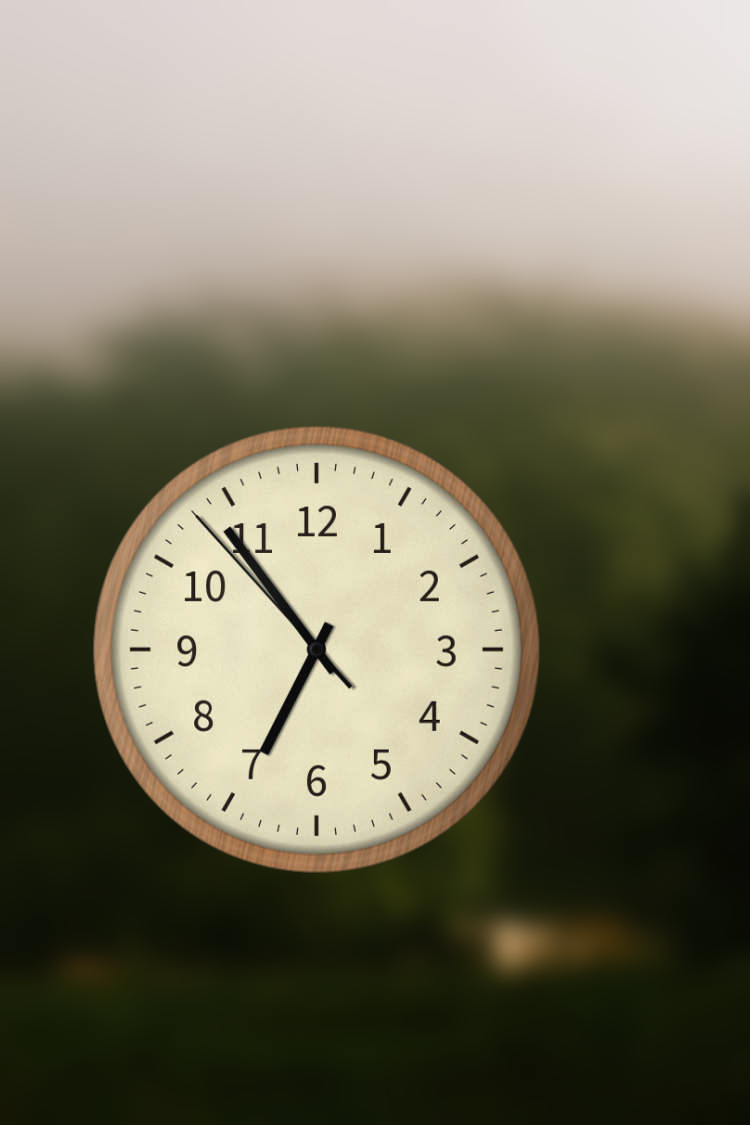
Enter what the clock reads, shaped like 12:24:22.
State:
6:53:53
